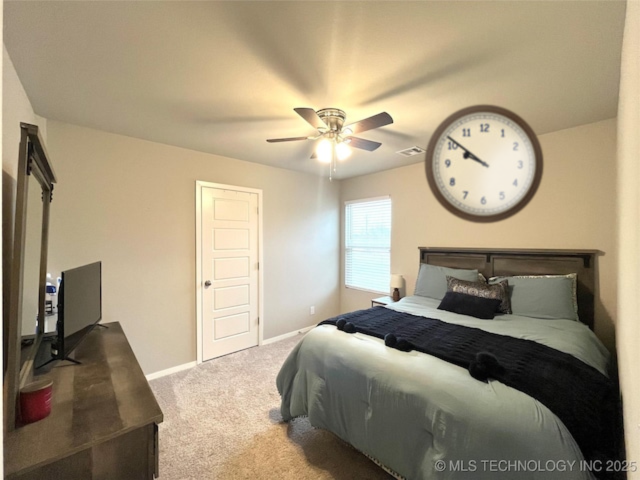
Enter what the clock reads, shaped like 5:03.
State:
9:51
